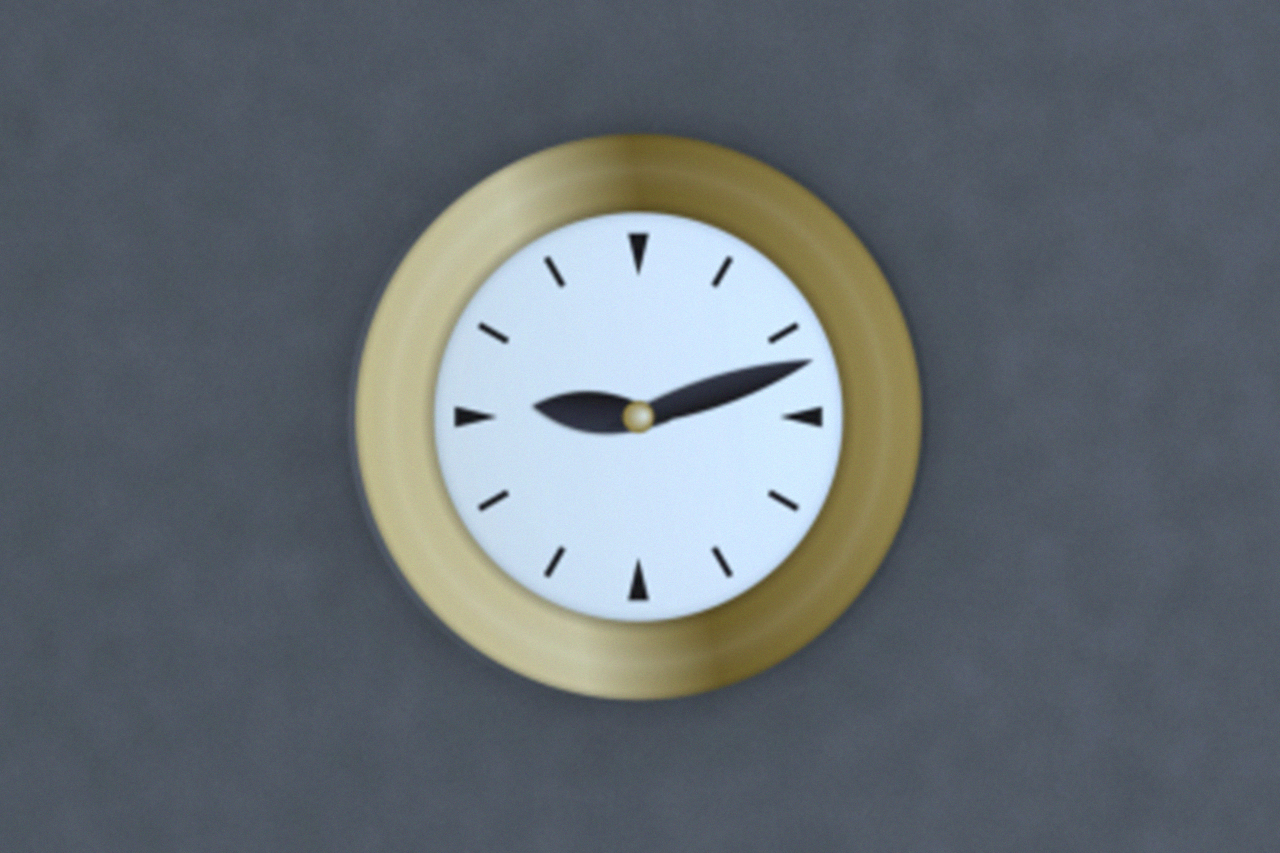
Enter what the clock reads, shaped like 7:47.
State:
9:12
